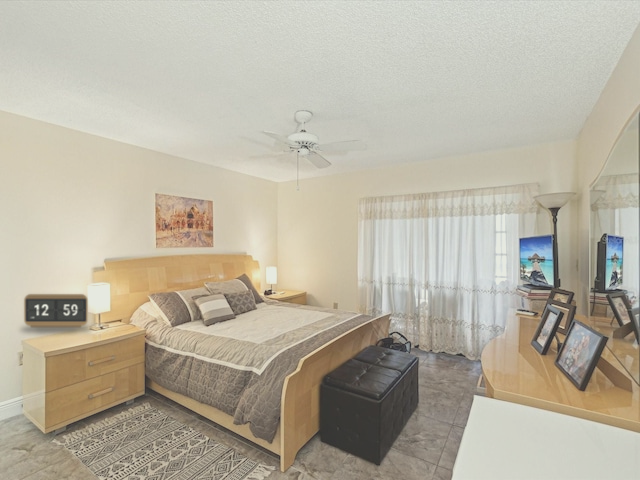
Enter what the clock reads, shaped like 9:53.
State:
12:59
